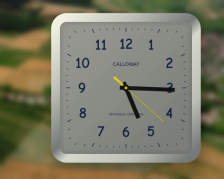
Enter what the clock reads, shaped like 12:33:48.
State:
5:15:22
